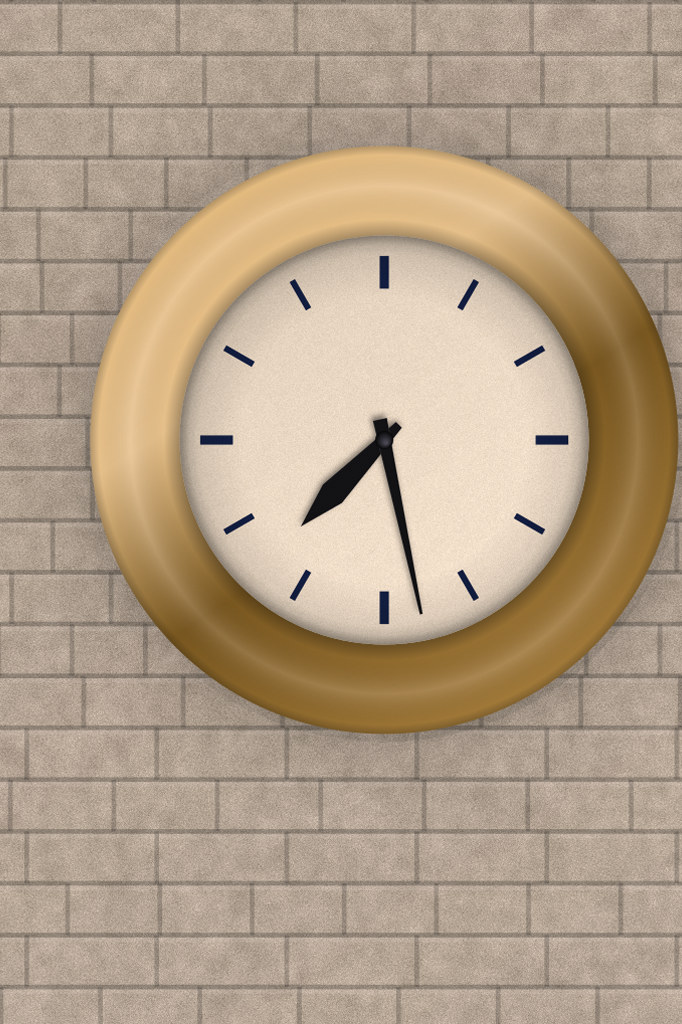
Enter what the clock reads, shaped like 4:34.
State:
7:28
